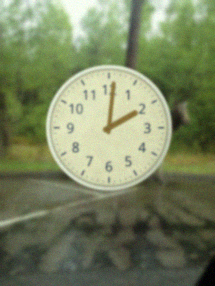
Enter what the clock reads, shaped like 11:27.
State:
2:01
